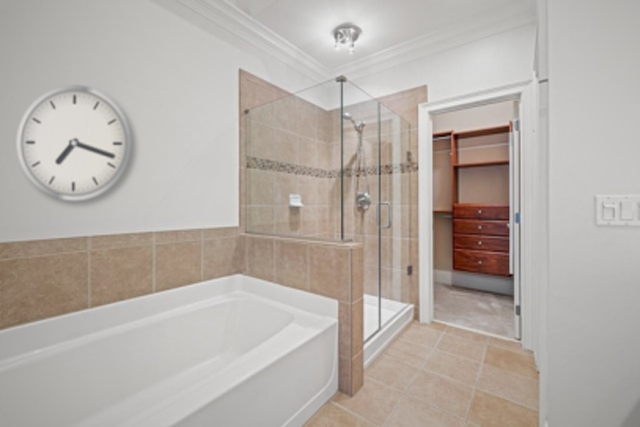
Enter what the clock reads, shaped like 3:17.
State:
7:18
